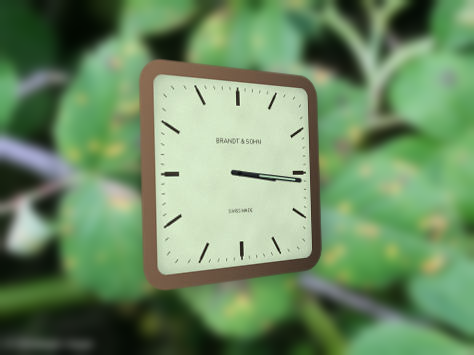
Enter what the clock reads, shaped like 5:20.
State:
3:16
